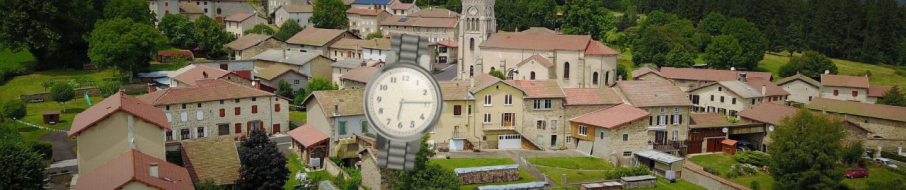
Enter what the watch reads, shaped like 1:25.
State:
6:14
